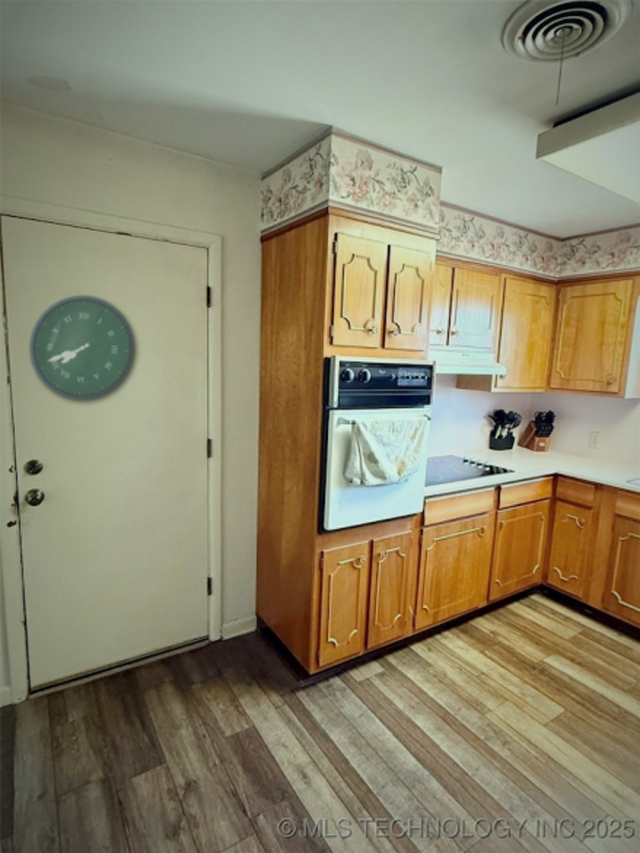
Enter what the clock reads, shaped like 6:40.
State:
7:41
